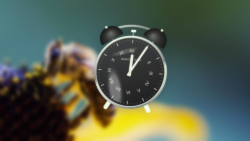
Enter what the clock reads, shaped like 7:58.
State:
12:05
